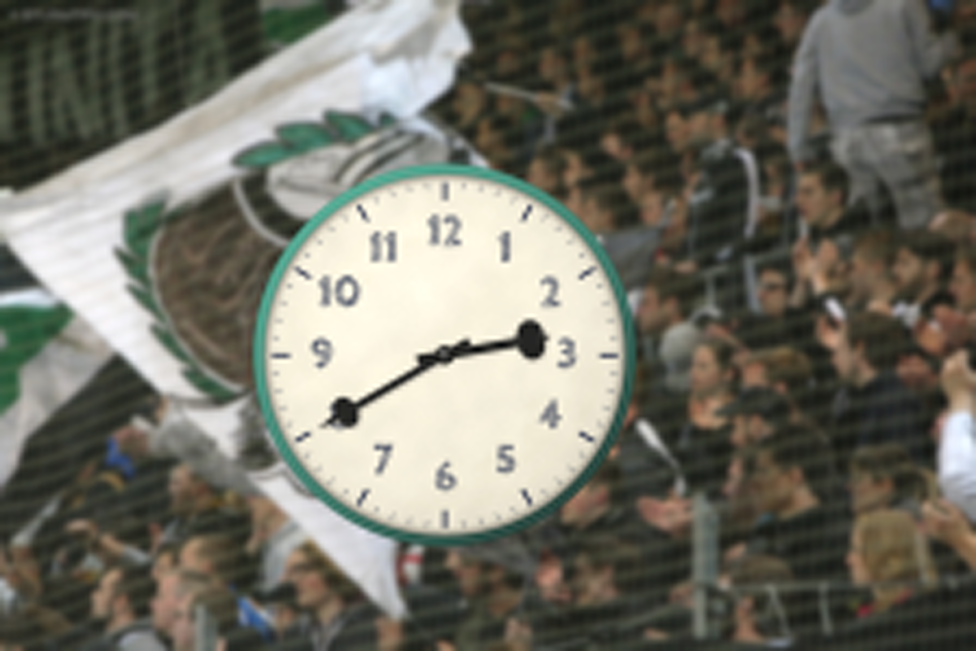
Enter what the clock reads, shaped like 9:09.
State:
2:40
